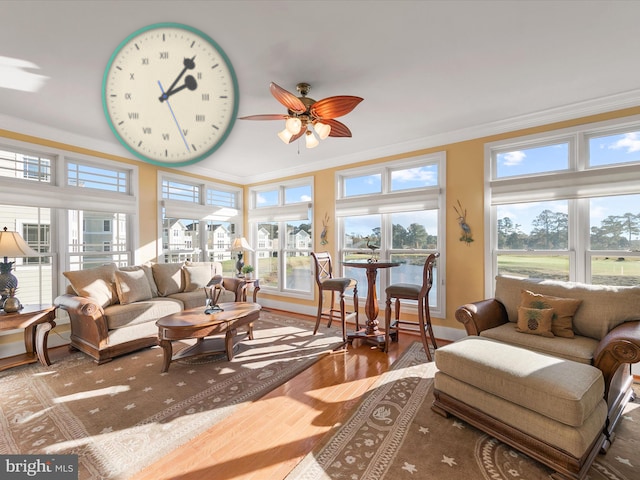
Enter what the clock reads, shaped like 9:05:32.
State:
2:06:26
